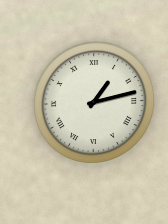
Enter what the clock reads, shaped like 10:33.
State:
1:13
